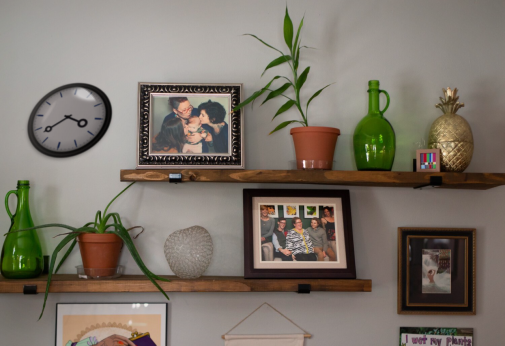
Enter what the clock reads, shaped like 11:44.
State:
3:38
